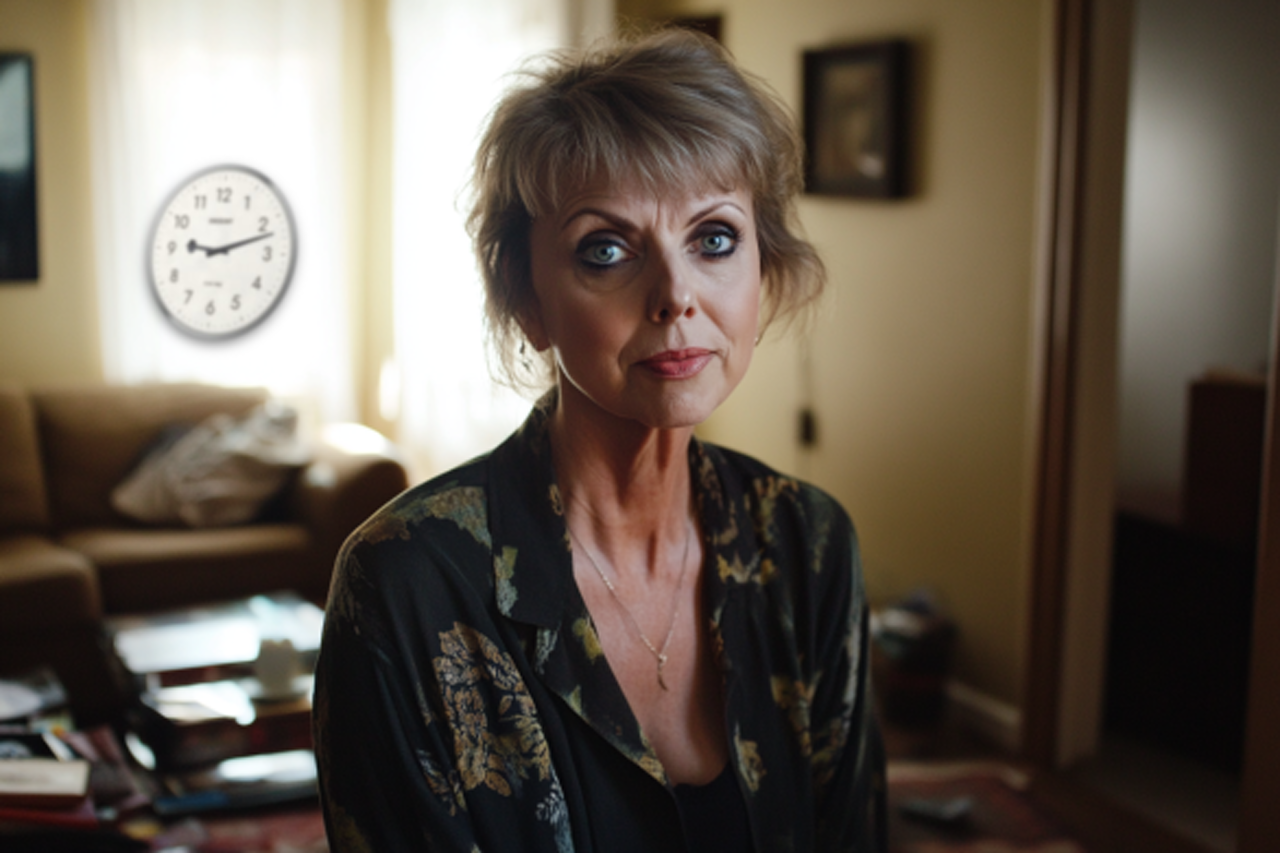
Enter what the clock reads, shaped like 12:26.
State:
9:12
